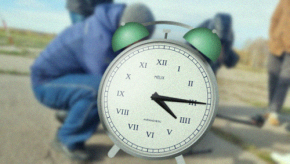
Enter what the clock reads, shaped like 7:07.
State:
4:15
